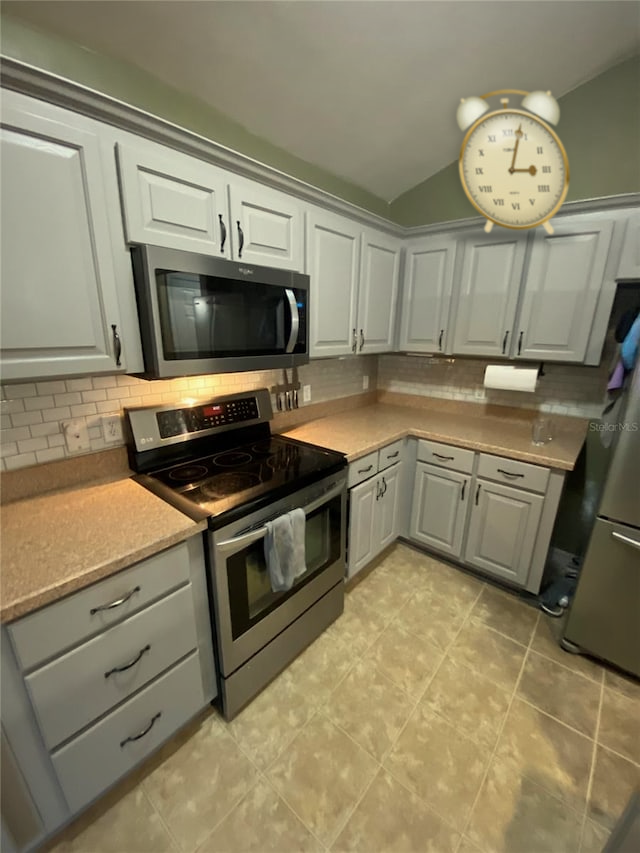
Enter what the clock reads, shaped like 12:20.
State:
3:03
